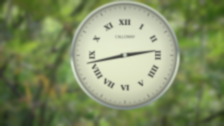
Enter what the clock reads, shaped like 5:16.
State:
2:43
